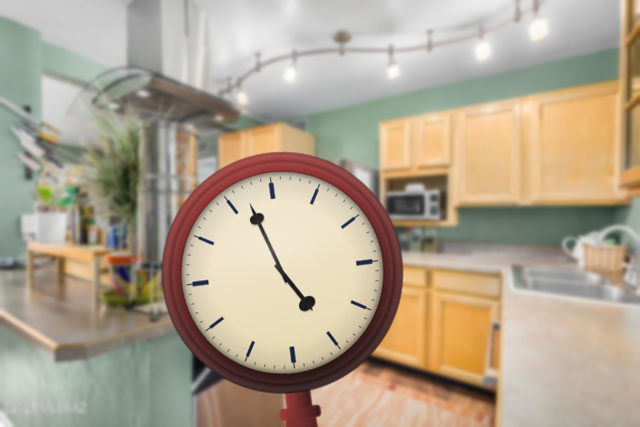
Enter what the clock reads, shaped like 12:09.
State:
4:57
